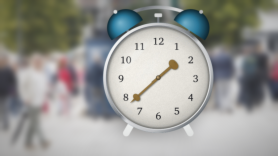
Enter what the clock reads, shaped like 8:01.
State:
1:38
